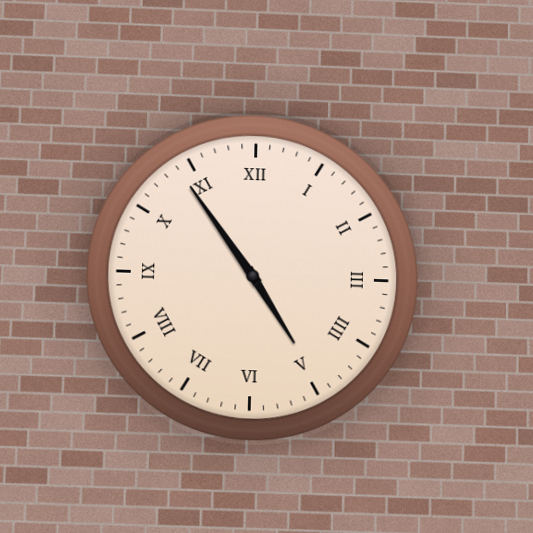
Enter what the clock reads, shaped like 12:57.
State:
4:54
